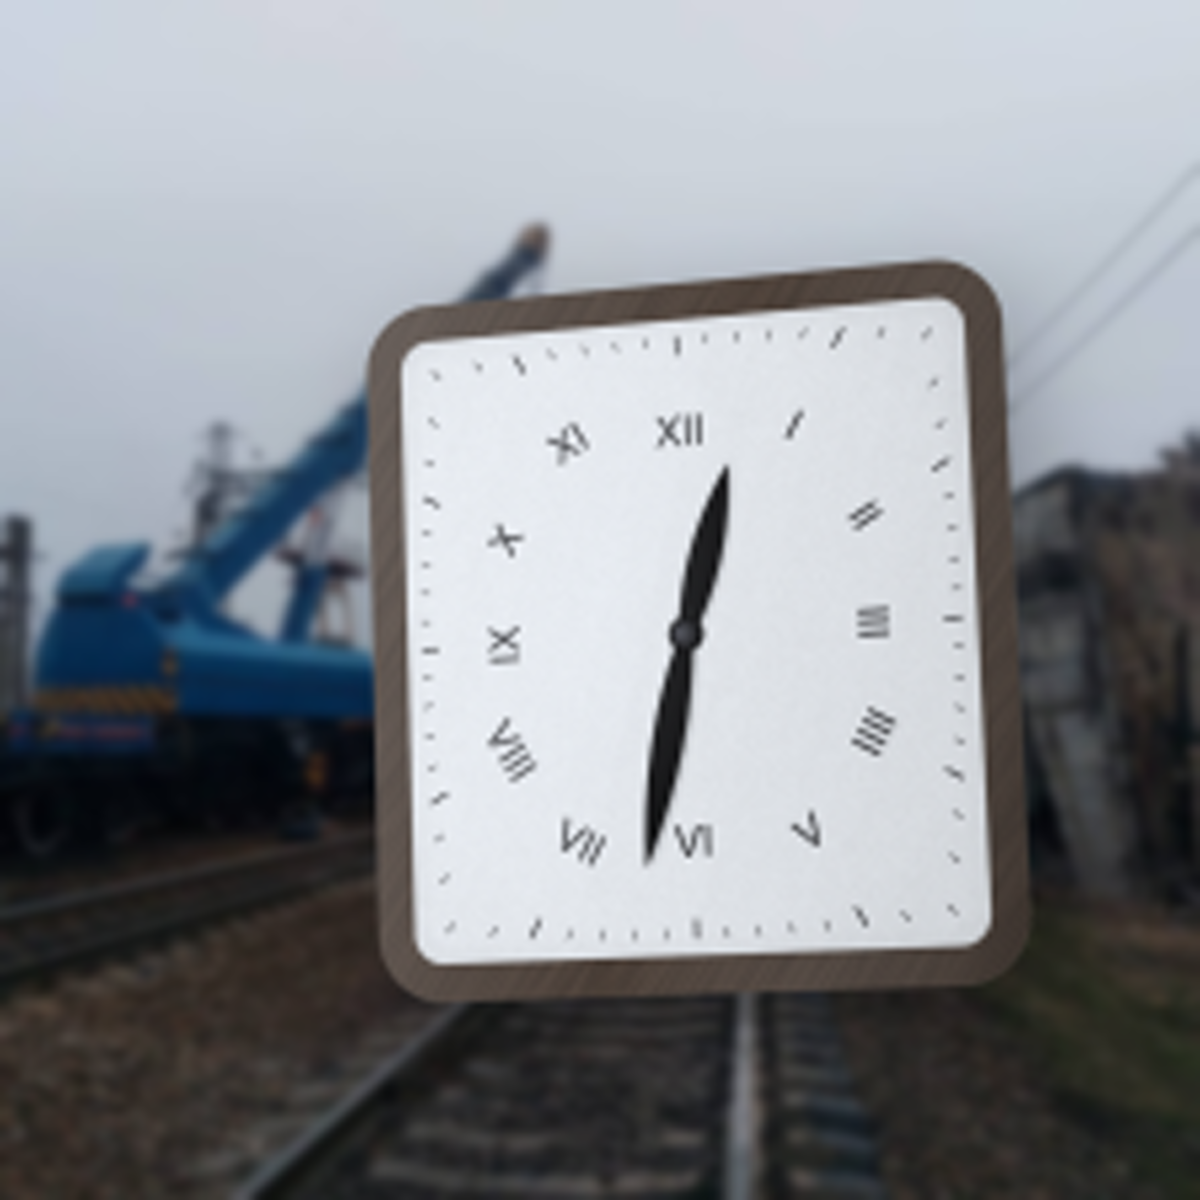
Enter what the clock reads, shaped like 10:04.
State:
12:32
